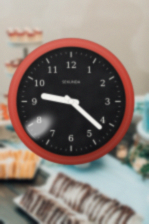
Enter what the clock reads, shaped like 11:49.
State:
9:22
